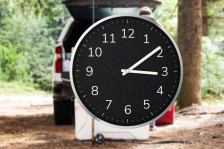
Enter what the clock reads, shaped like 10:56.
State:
3:09
